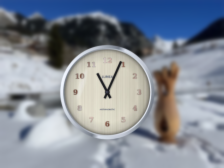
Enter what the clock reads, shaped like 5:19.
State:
11:04
